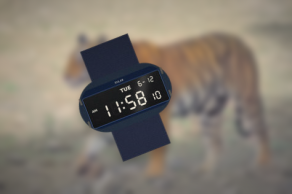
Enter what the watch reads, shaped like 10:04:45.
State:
11:58:10
